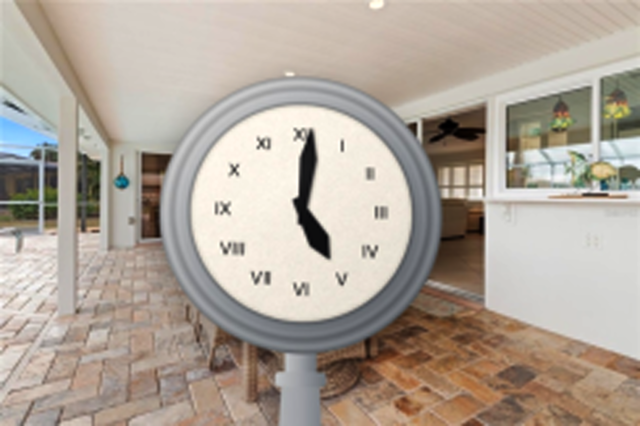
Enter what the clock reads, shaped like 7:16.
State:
5:01
